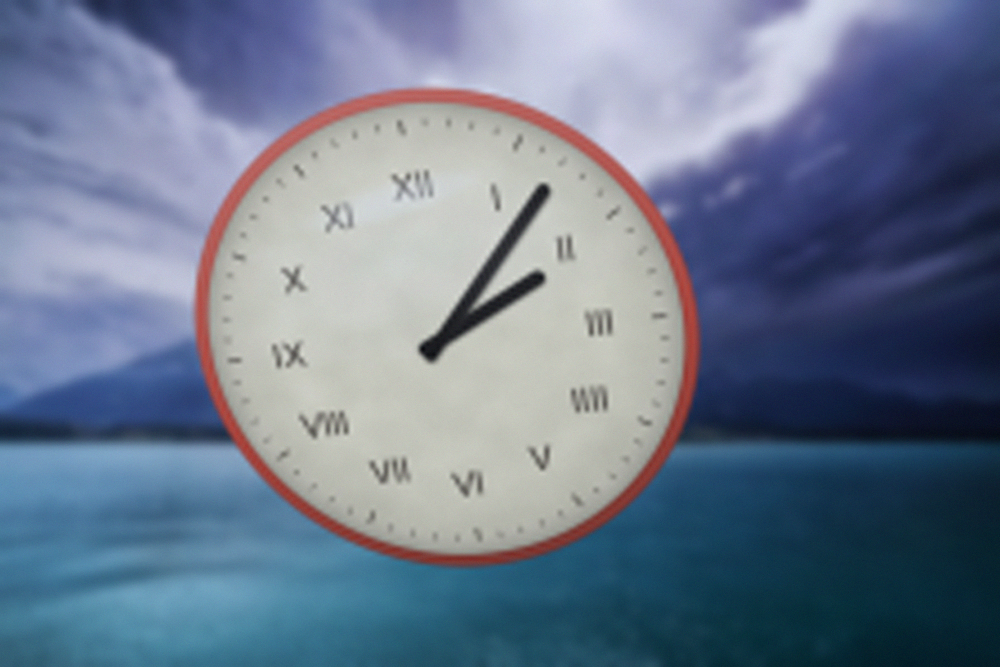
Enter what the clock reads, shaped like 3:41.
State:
2:07
